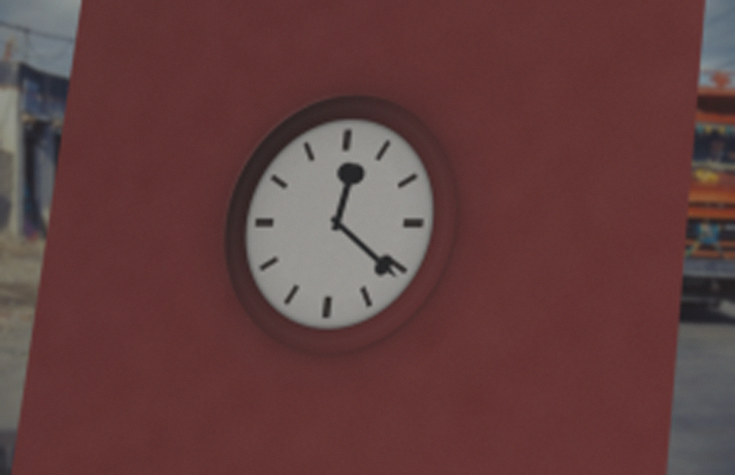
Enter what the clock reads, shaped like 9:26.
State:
12:21
